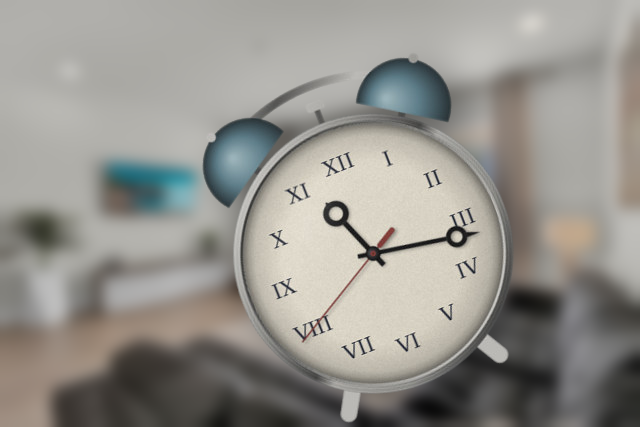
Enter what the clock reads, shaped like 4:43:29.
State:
11:16:40
